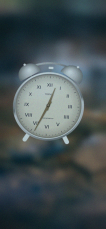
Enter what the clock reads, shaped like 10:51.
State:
12:34
